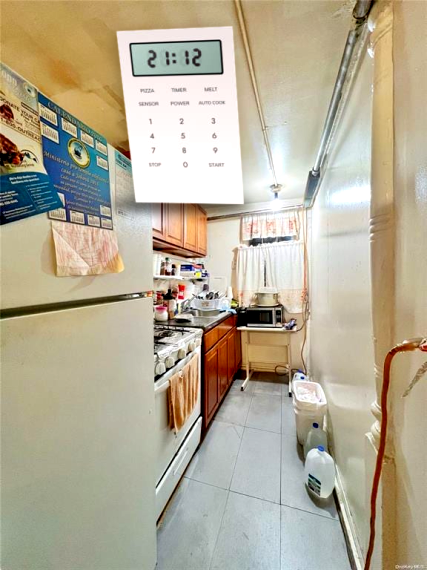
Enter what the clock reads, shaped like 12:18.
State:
21:12
